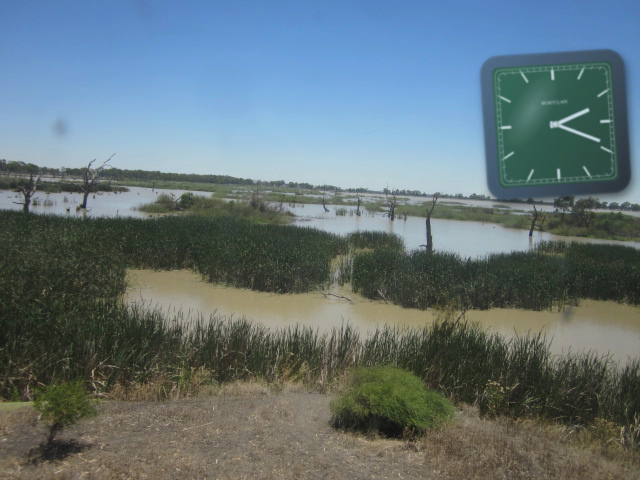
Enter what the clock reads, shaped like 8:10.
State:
2:19
